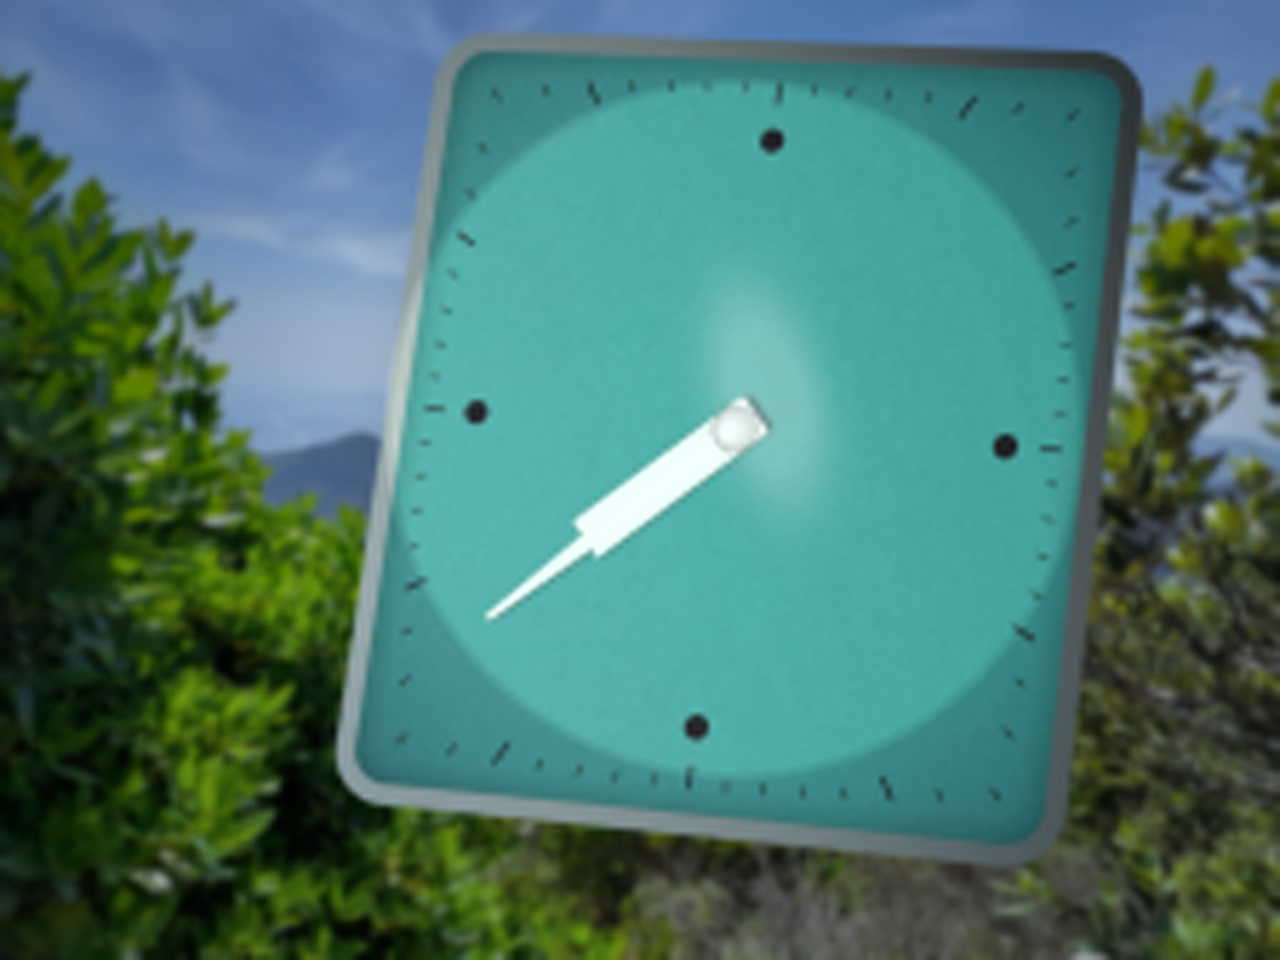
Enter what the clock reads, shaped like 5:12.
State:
7:38
